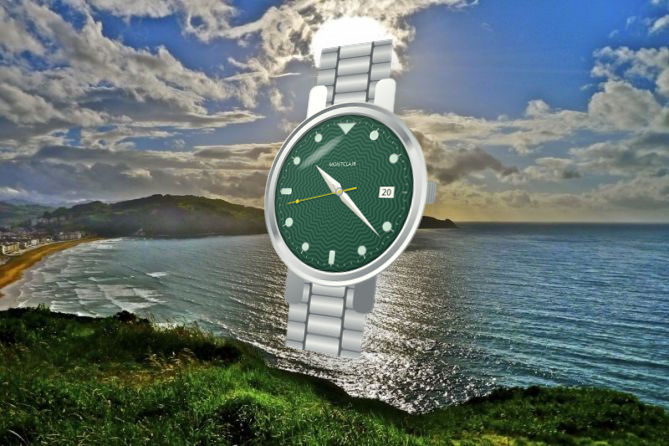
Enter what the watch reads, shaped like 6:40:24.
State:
10:21:43
